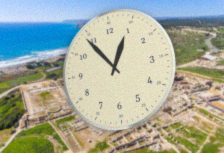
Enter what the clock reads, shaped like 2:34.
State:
12:54
